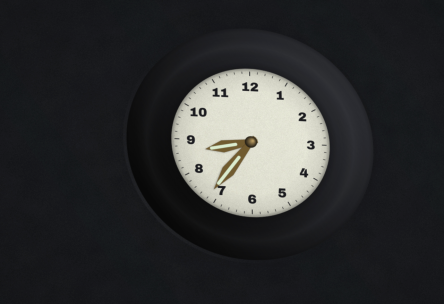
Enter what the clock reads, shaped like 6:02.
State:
8:36
